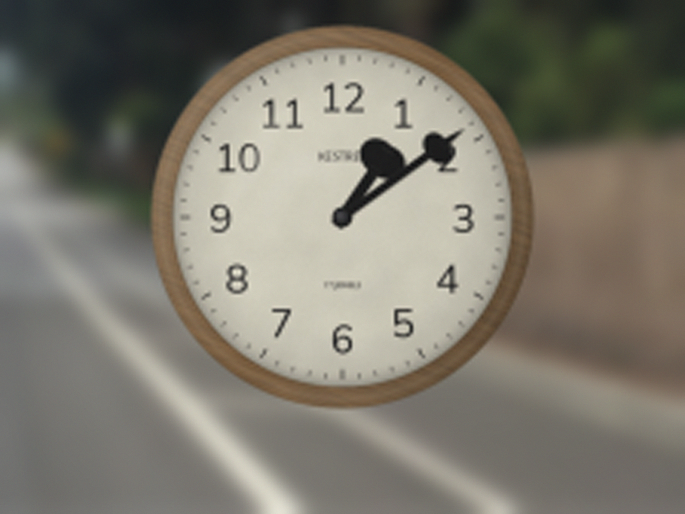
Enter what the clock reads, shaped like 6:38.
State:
1:09
